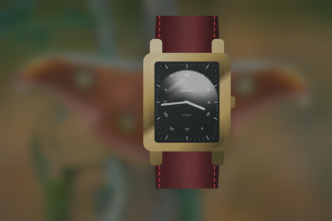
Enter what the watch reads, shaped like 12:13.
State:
3:44
